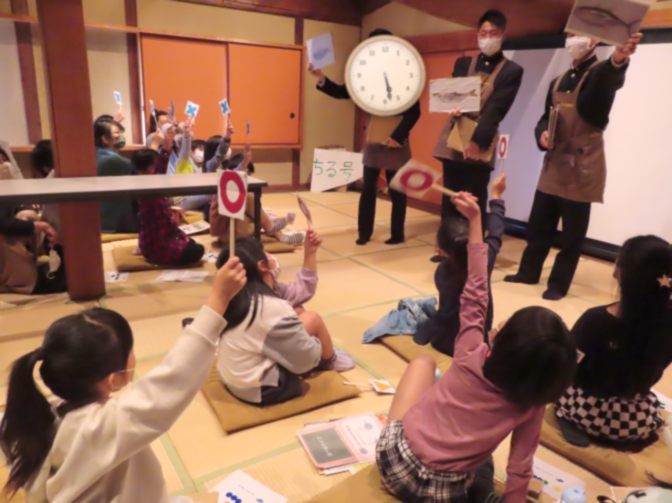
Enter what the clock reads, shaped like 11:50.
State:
5:28
